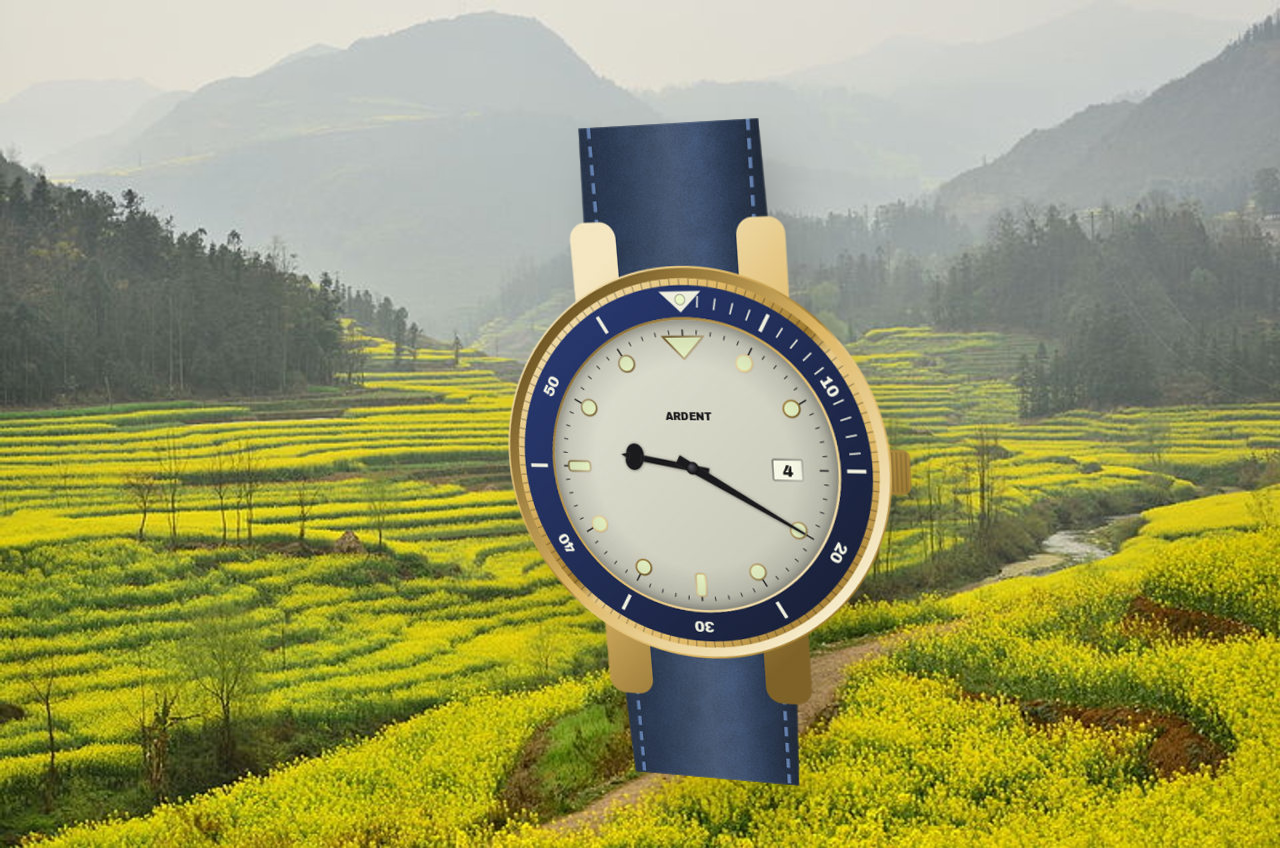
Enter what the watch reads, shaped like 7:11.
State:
9:20
